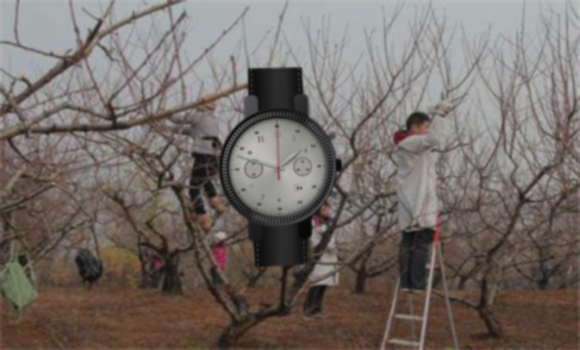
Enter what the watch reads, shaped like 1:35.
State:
1:48
